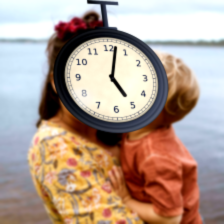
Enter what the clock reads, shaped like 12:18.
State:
5:02
